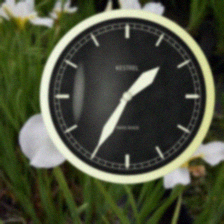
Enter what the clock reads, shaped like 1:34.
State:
1:35
